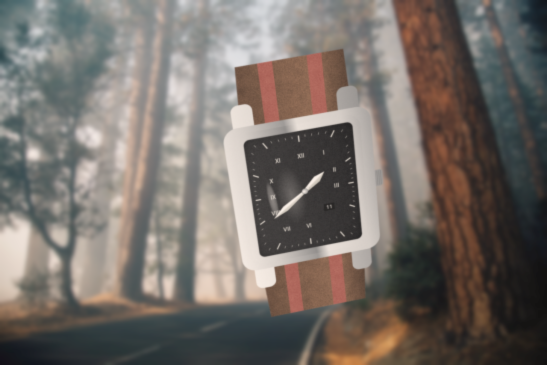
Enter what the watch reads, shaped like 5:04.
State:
1:39
